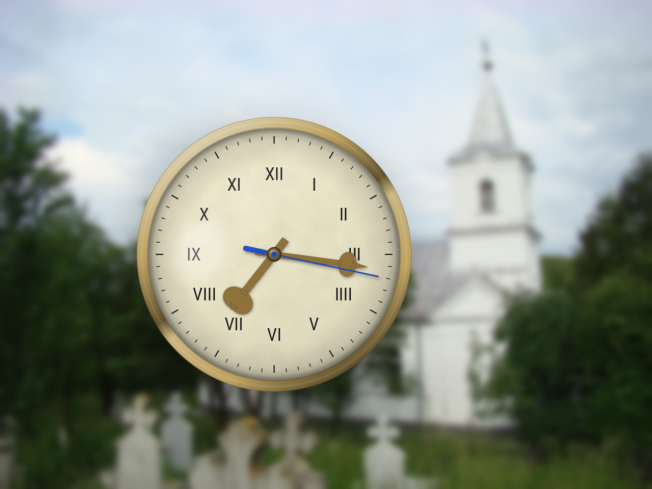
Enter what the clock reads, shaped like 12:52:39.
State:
7:16:17
